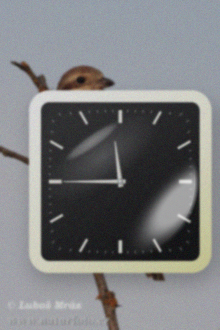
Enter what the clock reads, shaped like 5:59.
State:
11:45
